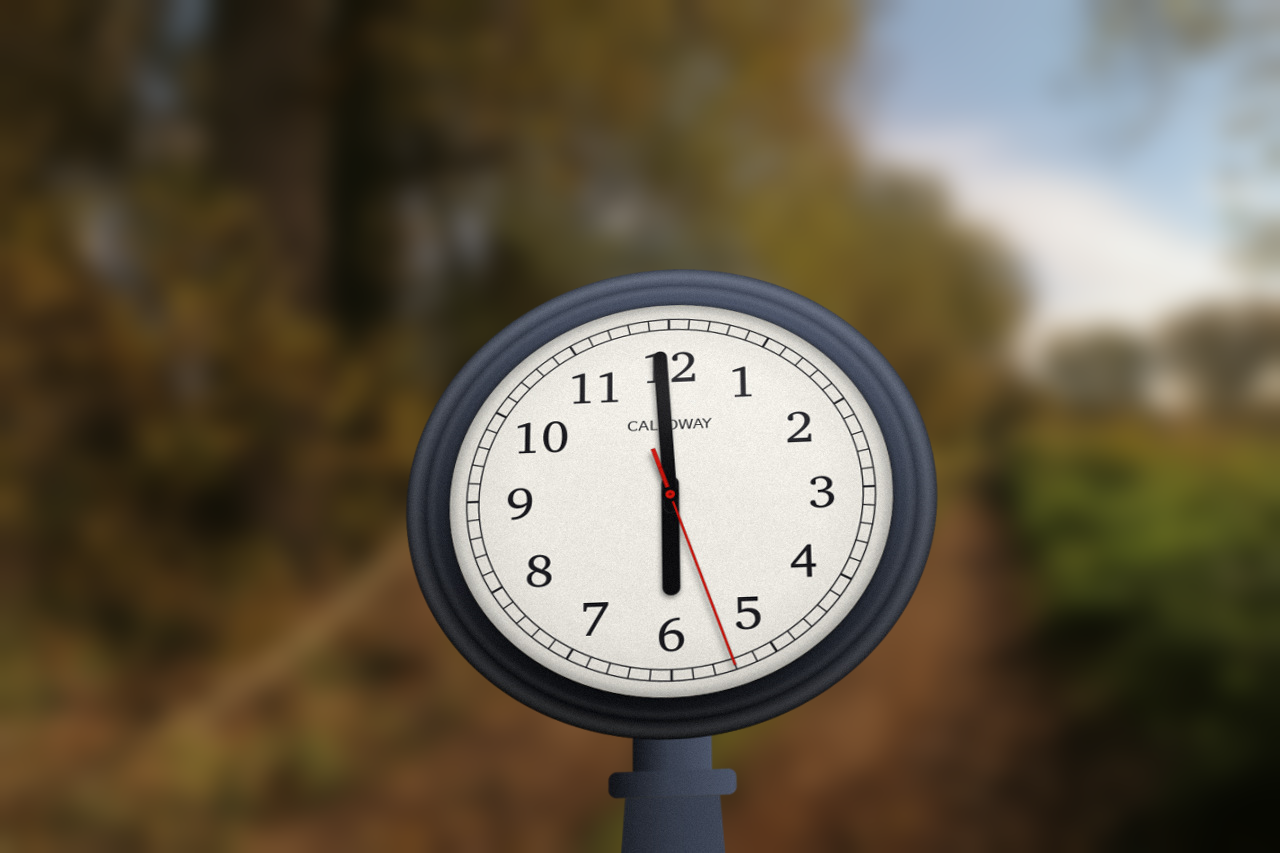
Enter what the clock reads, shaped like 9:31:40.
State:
5:59:27
